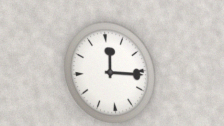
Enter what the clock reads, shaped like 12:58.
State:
12:16
